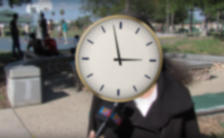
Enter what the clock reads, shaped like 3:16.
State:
2:58
